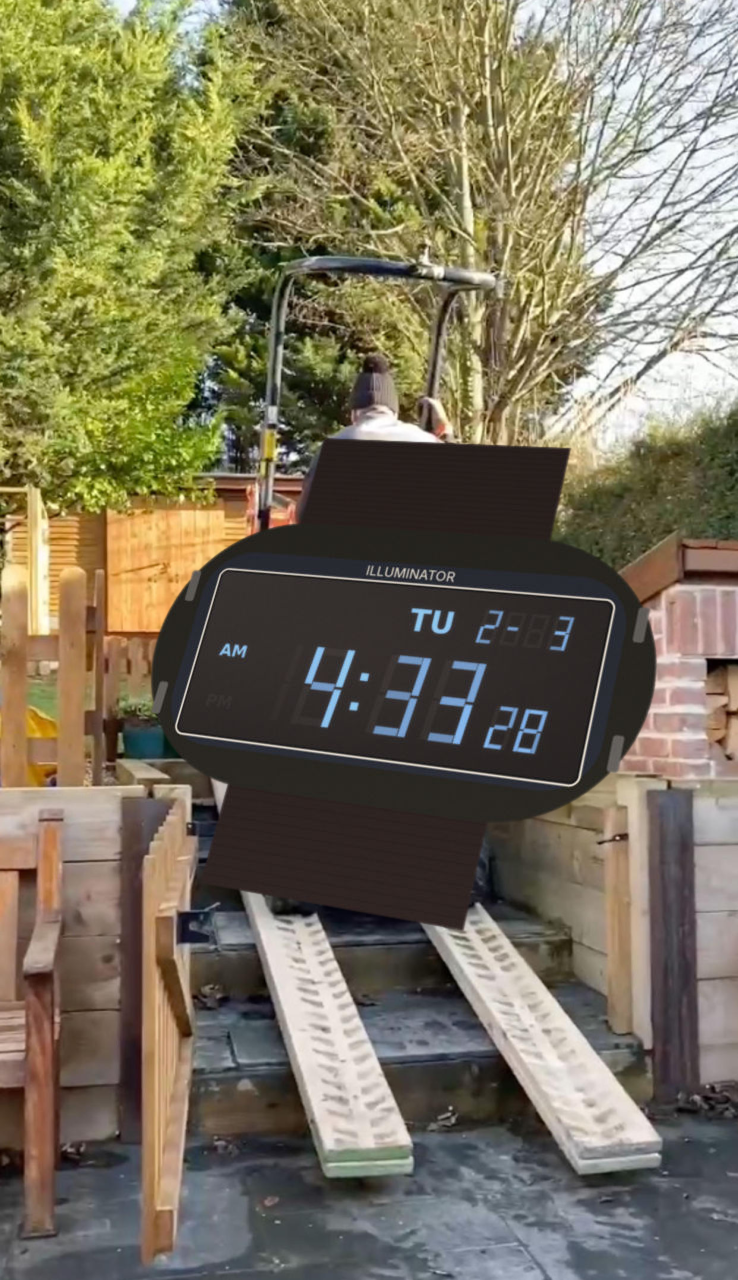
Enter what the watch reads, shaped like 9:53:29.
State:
4:33:28
